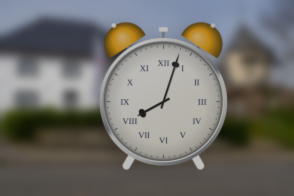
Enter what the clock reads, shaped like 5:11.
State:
8:03
